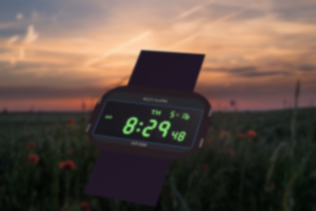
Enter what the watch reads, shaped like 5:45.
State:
8:29
